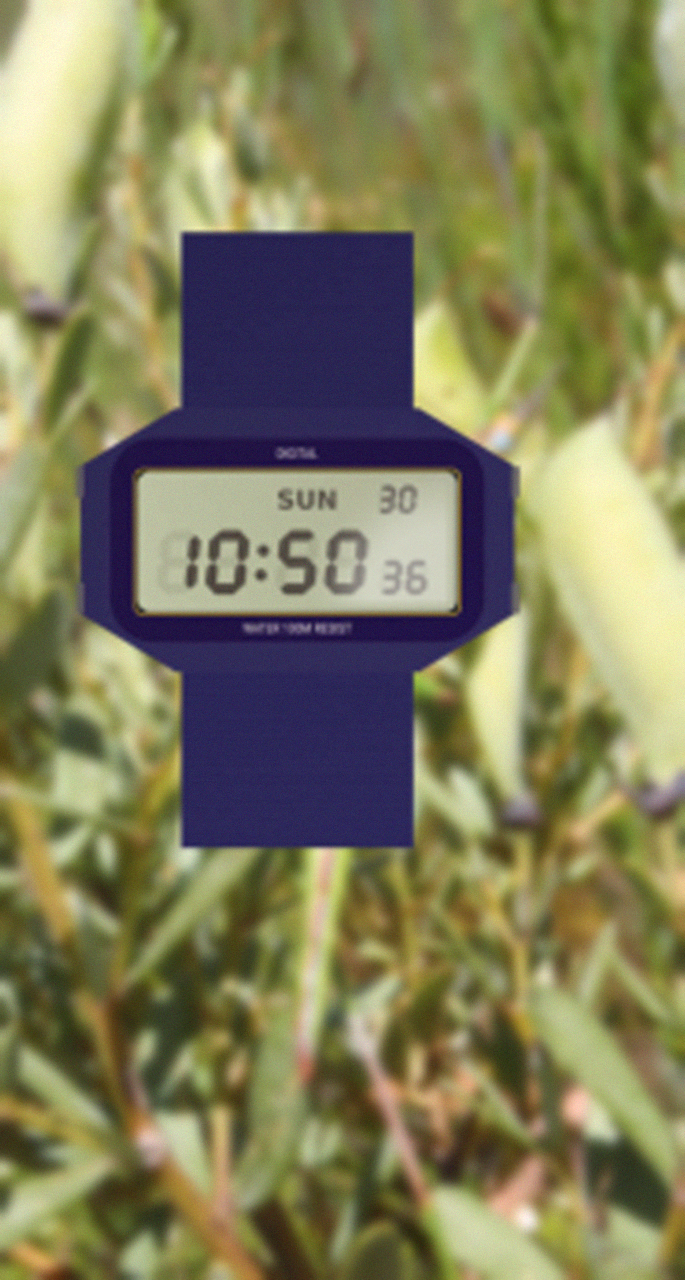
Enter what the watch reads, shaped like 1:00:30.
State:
10:50:36
